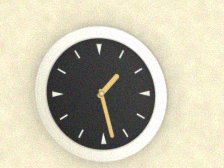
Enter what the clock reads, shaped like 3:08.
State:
1:28
